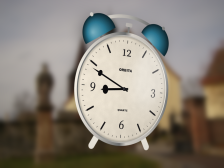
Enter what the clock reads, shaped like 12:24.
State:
8:49
